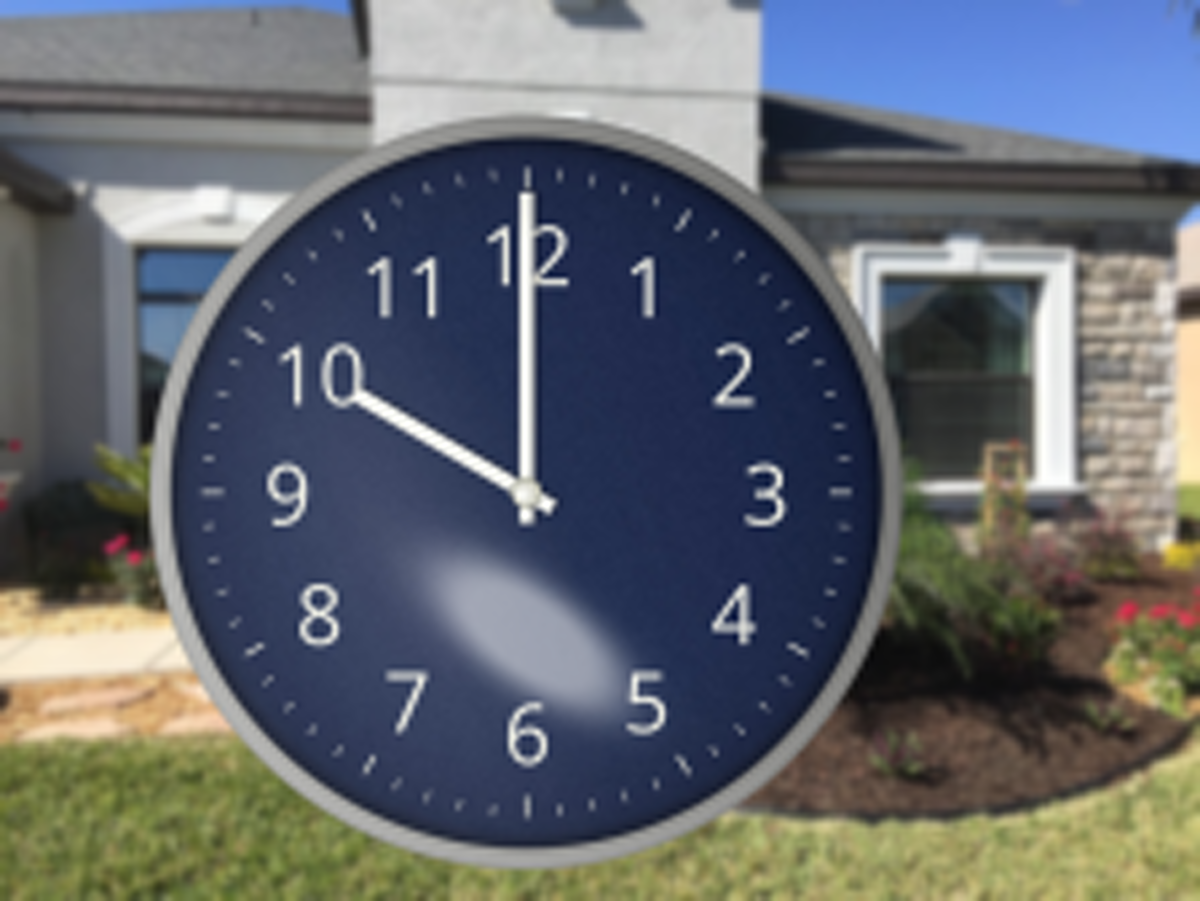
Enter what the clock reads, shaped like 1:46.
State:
10:00
